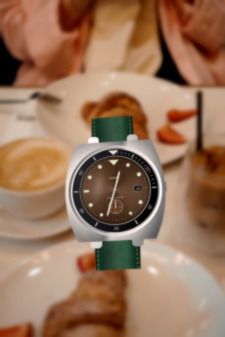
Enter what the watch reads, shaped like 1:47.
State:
12:33
